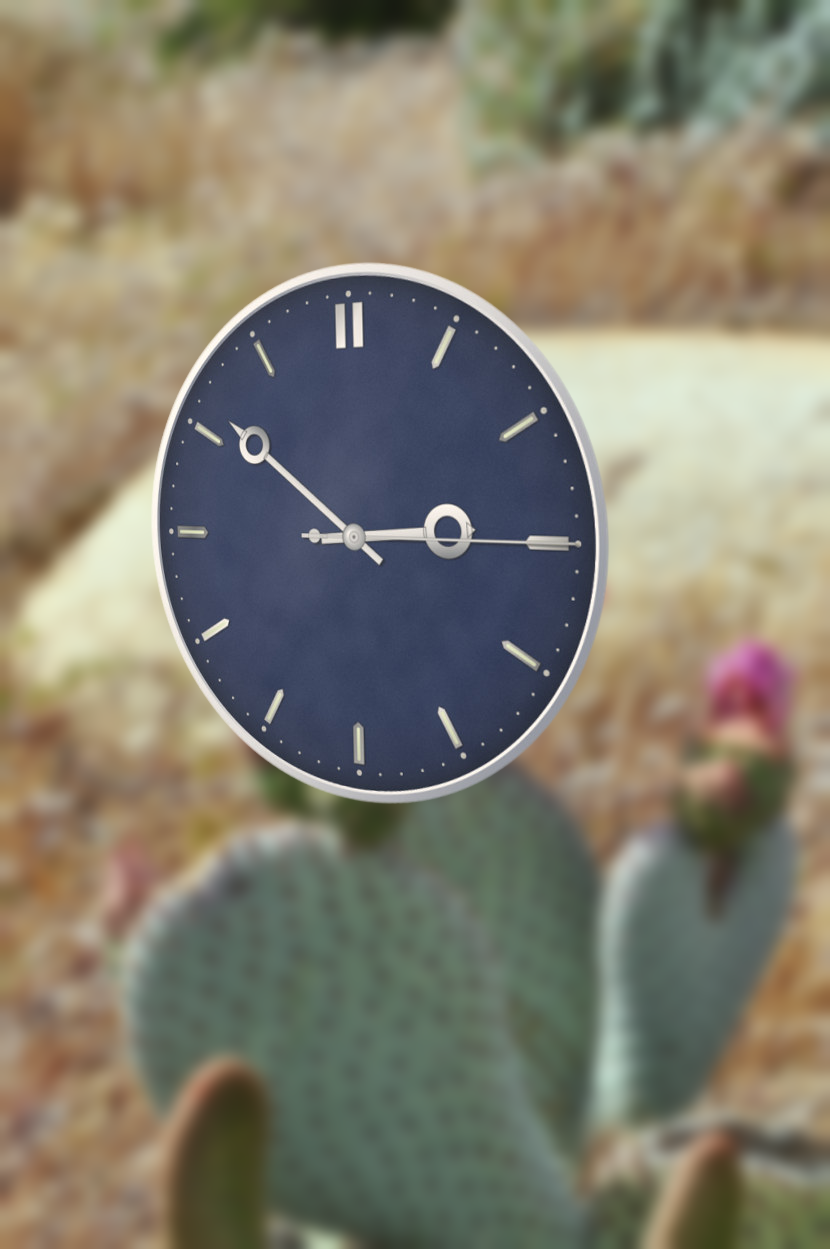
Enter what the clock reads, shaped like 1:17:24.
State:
2:51:15
